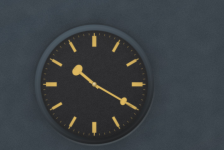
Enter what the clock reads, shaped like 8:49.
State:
10:20
